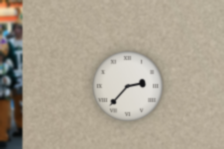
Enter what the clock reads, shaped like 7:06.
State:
2:37
